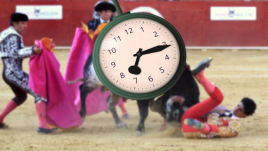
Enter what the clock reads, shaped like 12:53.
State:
7:16
